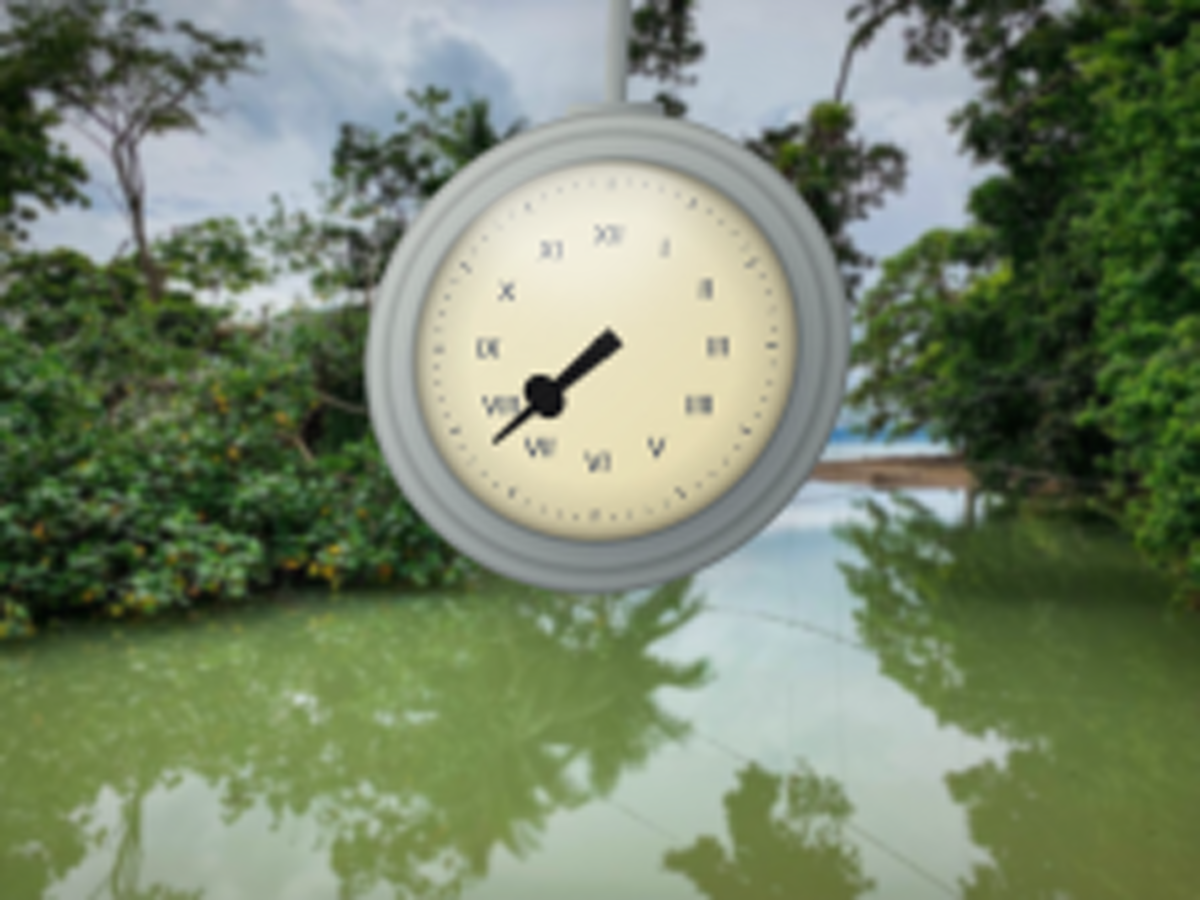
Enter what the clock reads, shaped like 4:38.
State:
7:38
